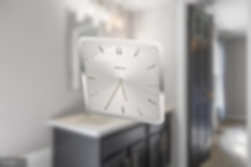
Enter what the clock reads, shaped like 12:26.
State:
5:35
